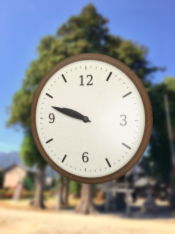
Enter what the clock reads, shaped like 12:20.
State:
9:48
